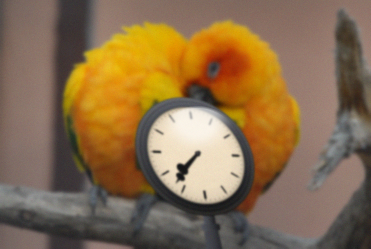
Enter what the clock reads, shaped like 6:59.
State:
7:37
